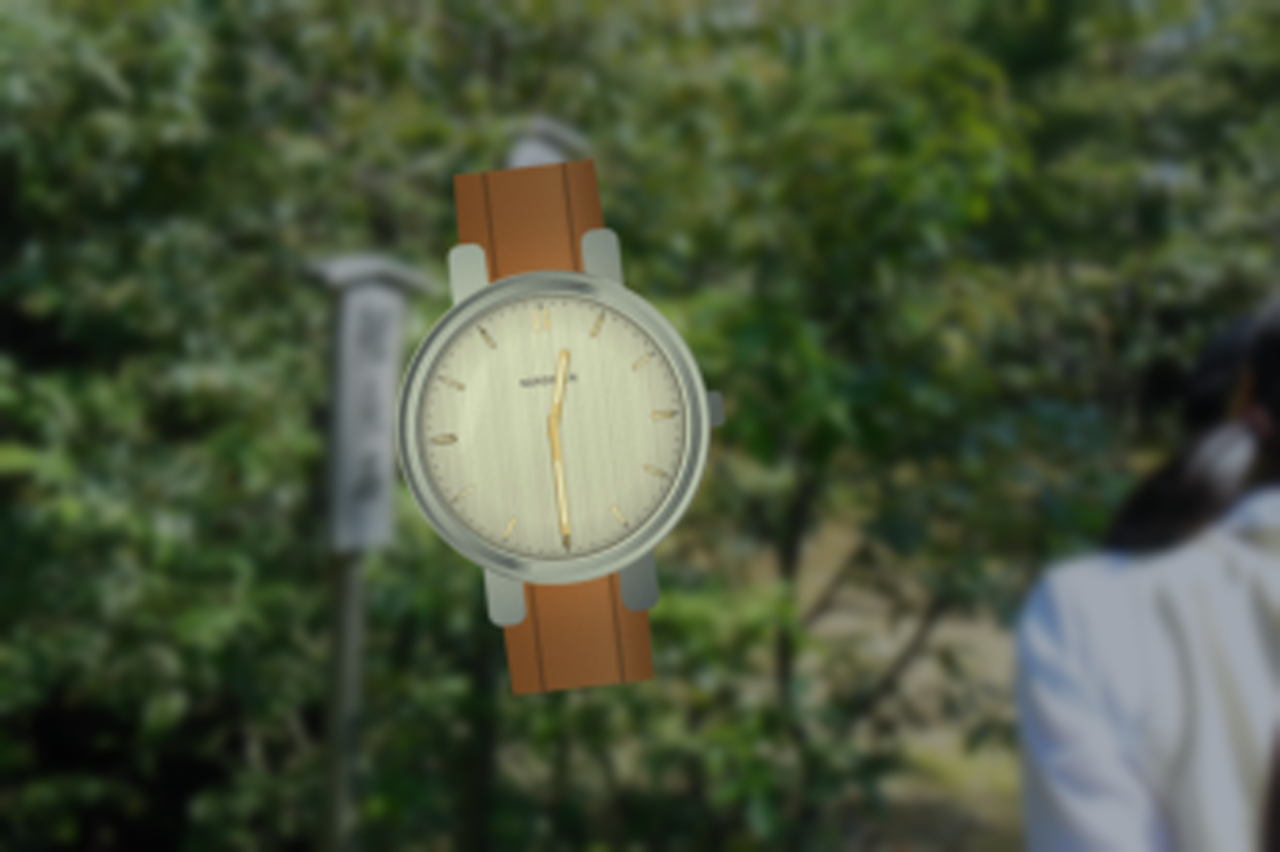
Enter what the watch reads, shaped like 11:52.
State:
12:30
